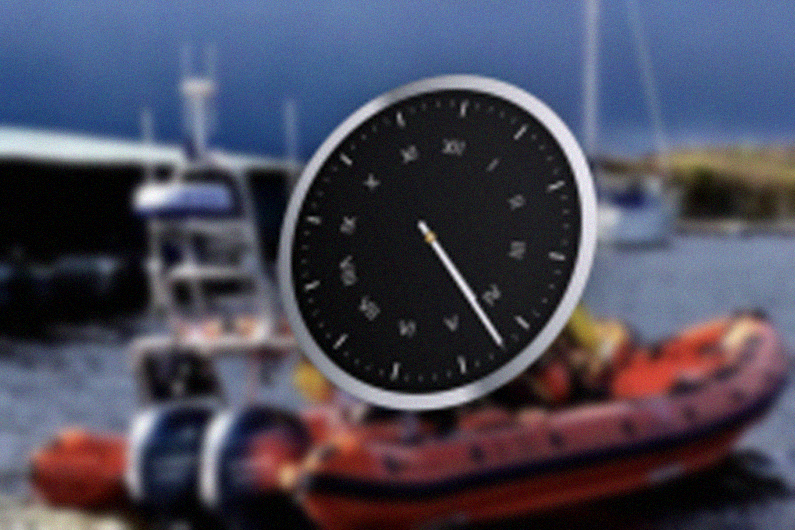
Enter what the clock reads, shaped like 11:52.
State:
4:22
